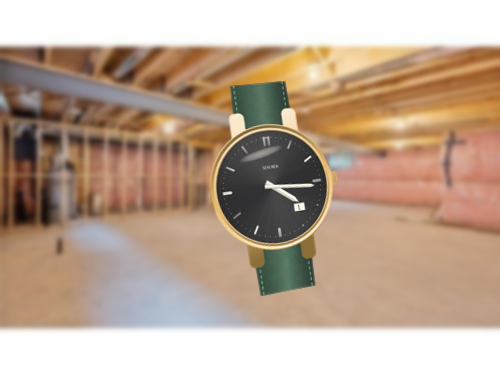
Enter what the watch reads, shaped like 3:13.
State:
4:16
